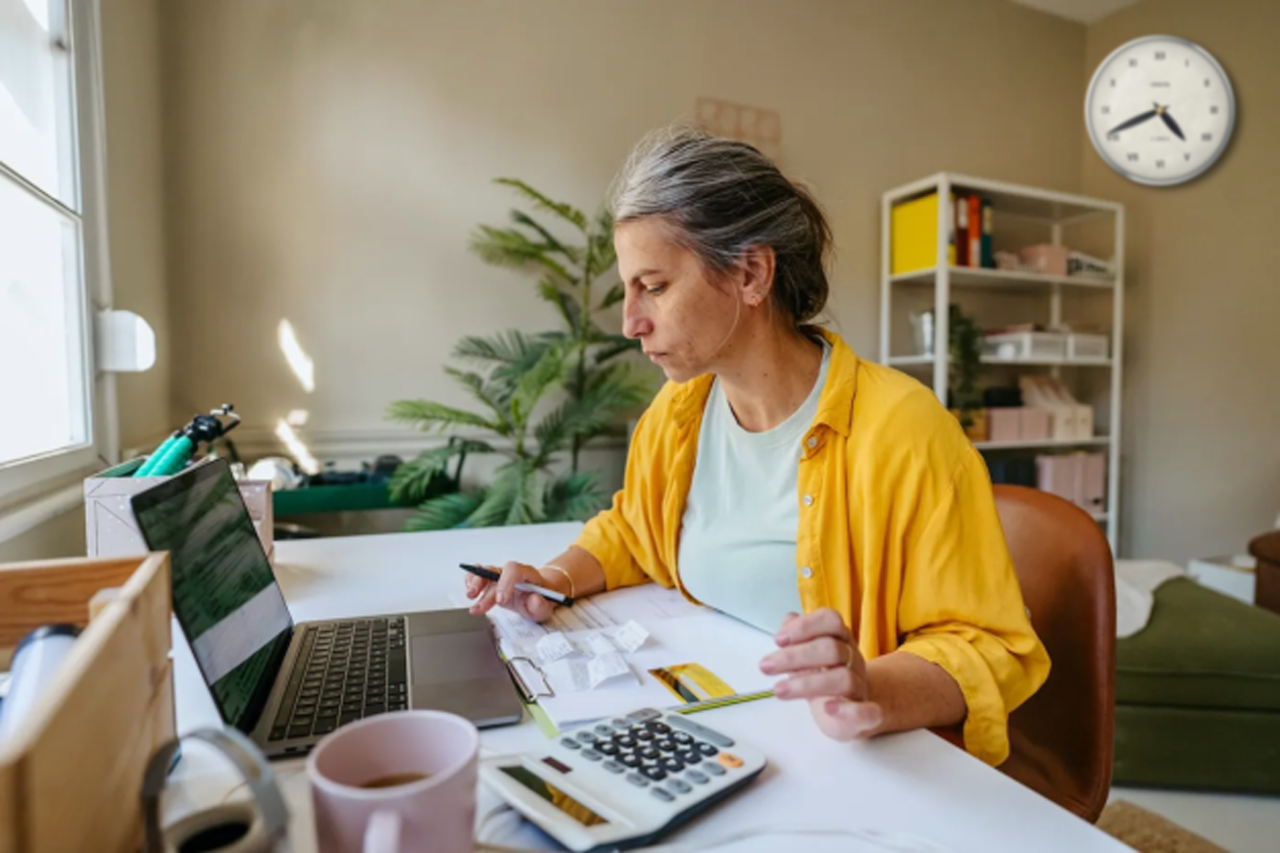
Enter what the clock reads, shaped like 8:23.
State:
4:41
